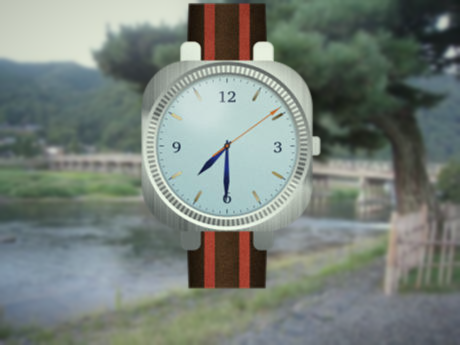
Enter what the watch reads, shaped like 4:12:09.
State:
7:30:09
